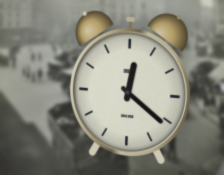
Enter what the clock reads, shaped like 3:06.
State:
12:21
